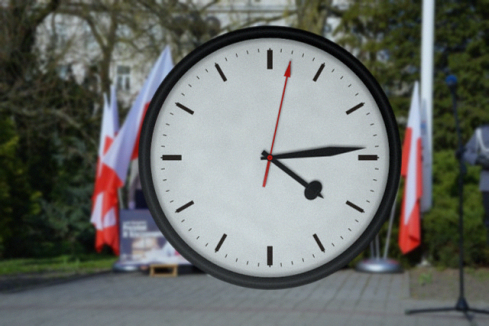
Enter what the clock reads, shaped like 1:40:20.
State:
4:14:02
